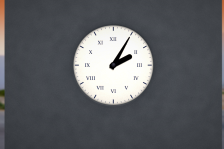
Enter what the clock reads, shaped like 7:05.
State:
2:05
